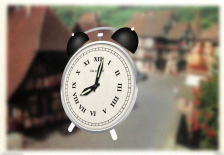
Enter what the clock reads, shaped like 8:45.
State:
8:02
